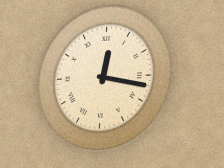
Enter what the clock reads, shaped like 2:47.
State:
12:17
